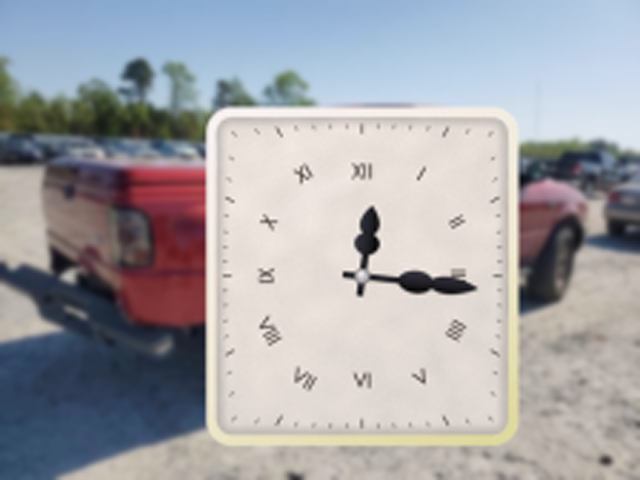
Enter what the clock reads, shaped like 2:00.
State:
12:16
